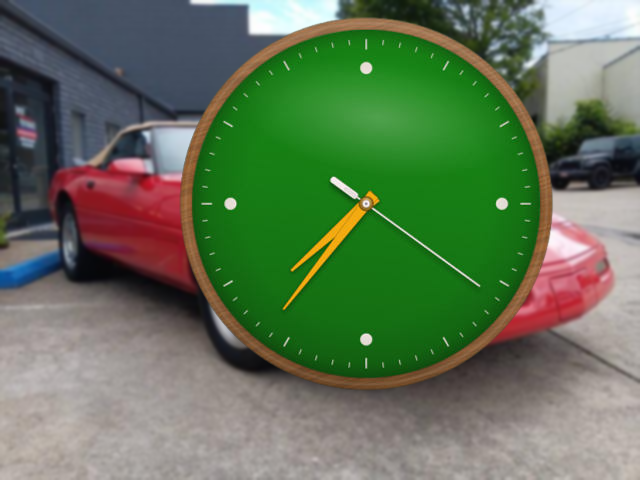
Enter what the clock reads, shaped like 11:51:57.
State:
7:36:21
